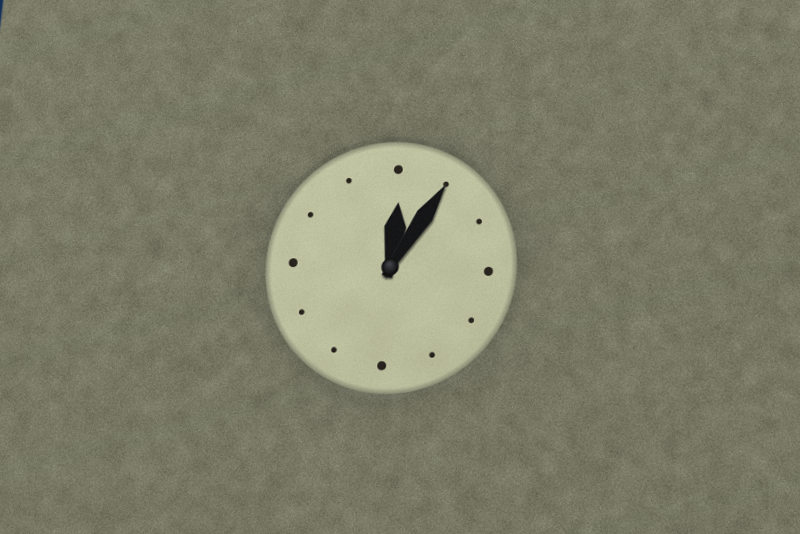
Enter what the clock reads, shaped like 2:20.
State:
12:05
